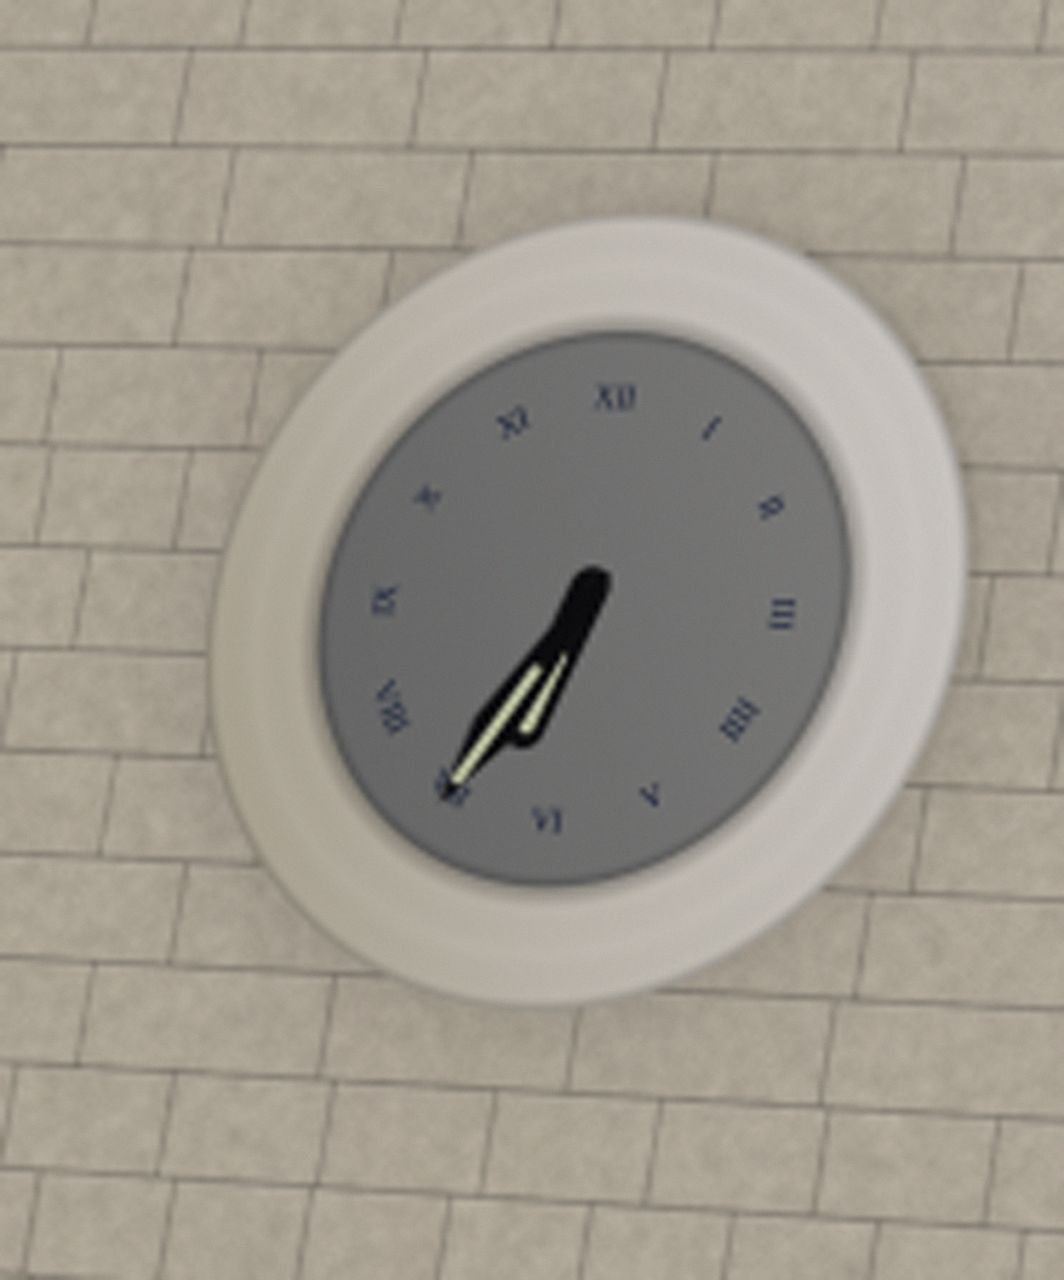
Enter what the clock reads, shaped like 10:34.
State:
6:35
